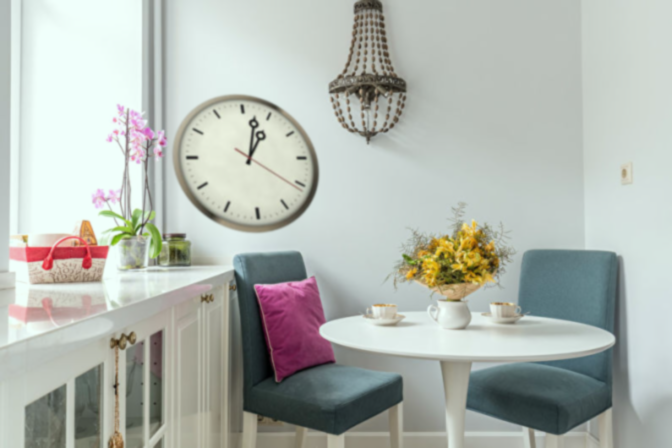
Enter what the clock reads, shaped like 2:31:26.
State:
1:02:21
